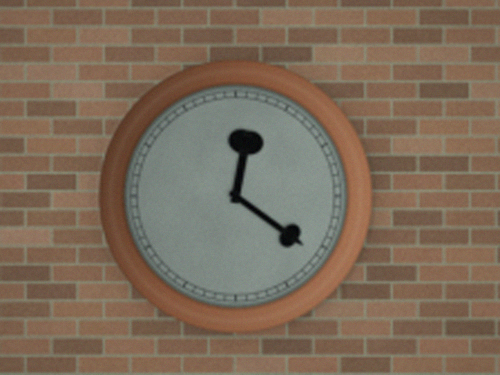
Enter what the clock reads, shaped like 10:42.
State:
12:21
